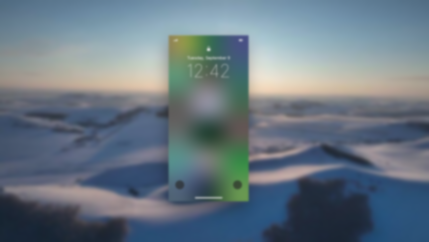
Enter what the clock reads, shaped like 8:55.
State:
12:42
